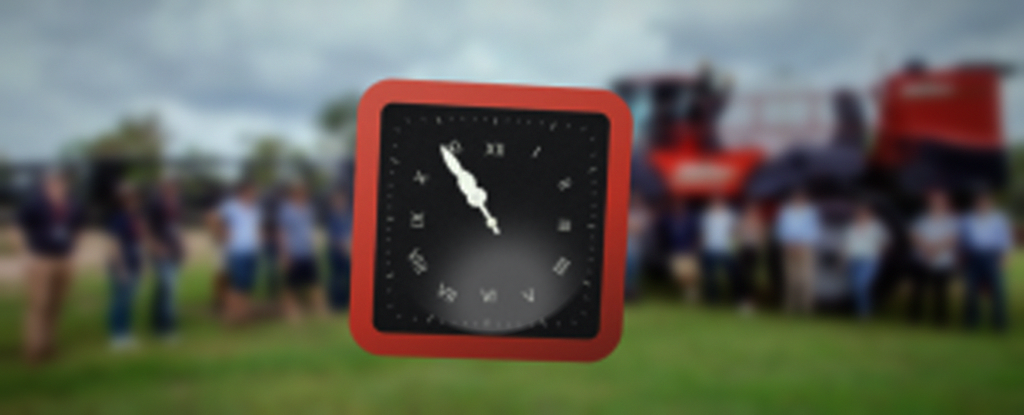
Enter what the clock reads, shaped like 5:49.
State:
10:54
